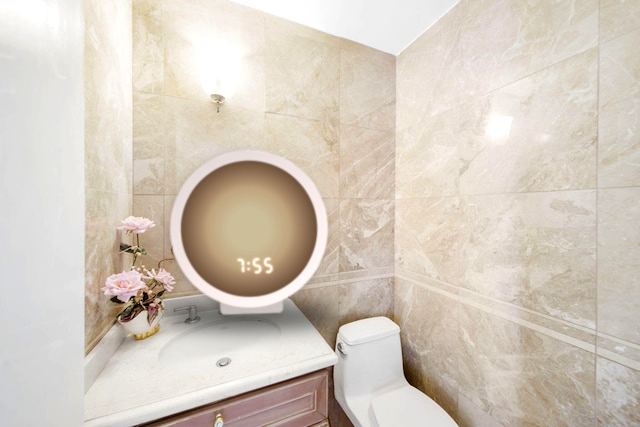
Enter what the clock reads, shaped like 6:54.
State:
7:55
